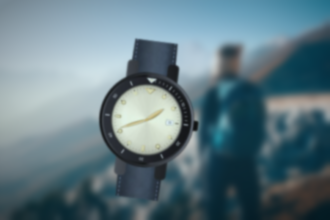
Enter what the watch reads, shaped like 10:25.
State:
1:41
